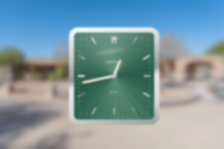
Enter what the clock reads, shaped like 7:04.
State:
12:43
